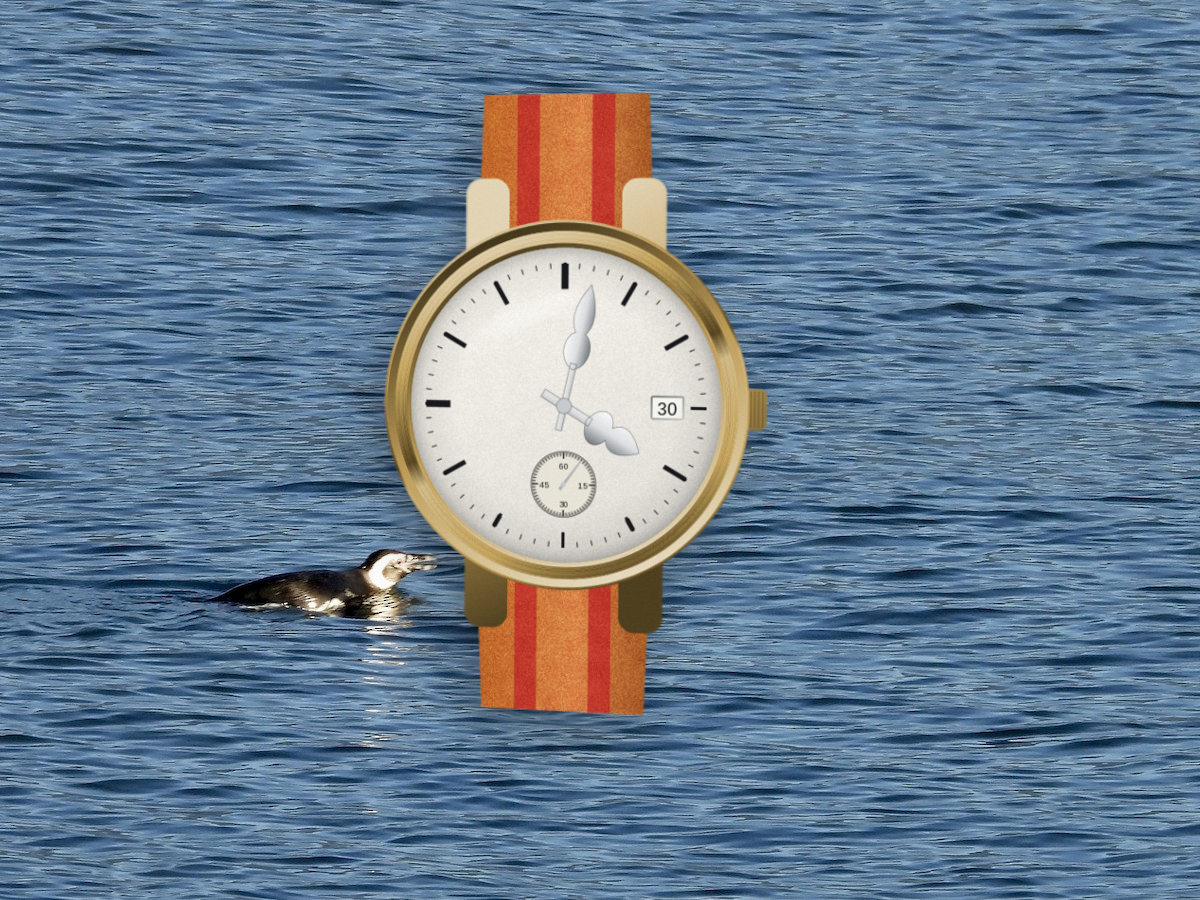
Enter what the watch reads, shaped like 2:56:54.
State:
4:02:06
